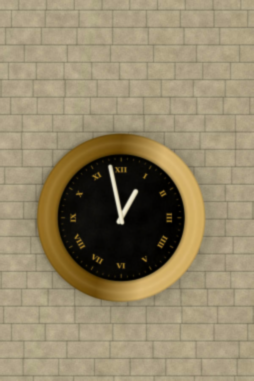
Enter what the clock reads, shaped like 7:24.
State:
12:58
